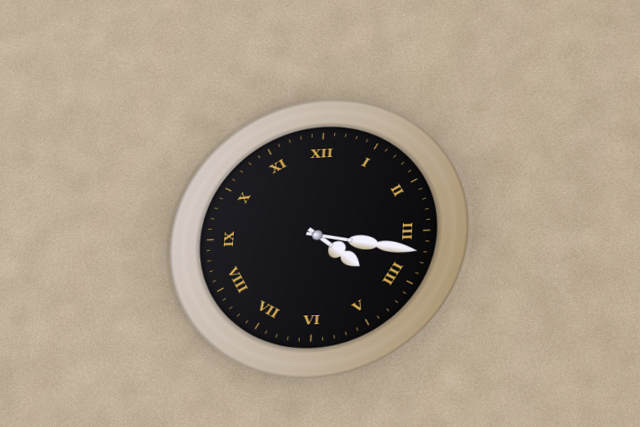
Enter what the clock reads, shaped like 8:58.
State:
4:17
